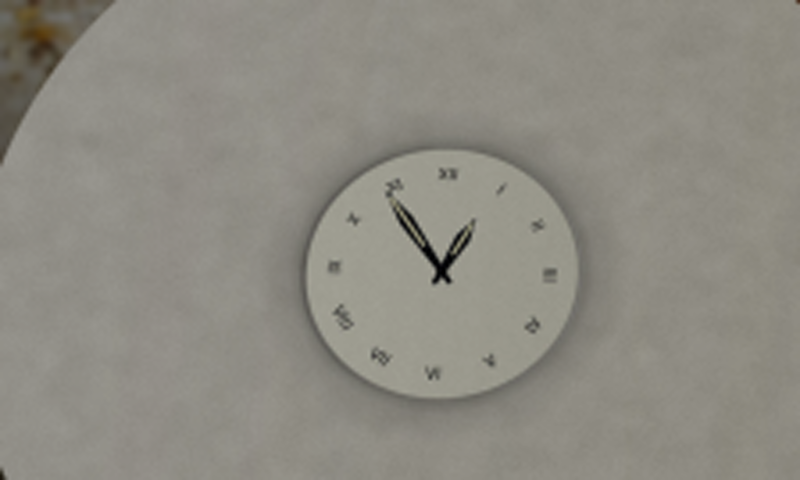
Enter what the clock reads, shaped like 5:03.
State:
12:54
